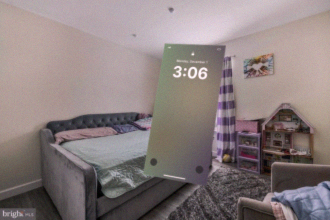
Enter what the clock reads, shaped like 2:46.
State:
3:06
